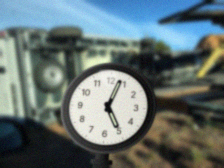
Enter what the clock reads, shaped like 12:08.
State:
5:03
